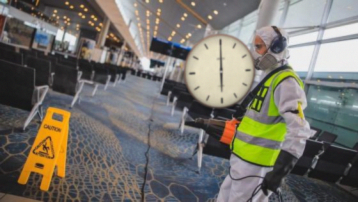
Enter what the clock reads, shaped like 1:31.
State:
6:00
